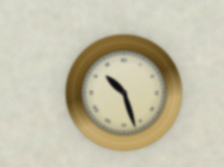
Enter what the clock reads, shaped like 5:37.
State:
10:27
